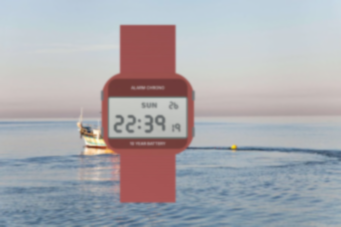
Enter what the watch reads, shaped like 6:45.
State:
22:39
